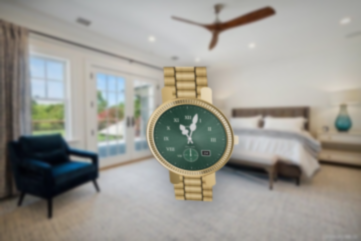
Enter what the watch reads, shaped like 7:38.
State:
11:03
